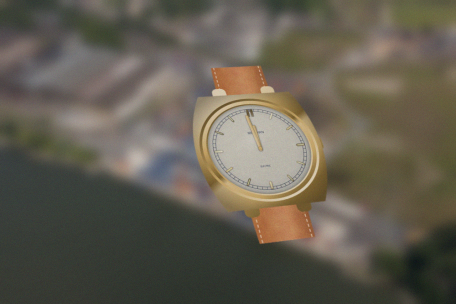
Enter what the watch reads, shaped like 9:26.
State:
11:59
